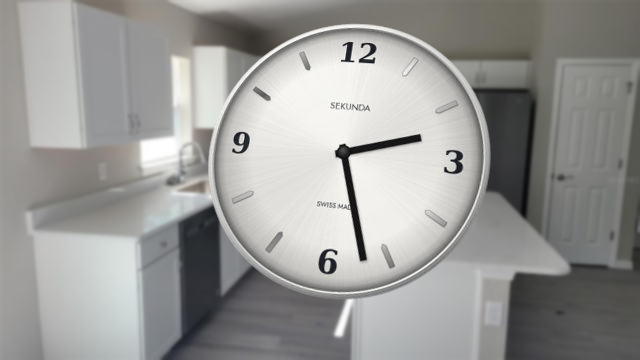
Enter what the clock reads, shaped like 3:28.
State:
2:27
